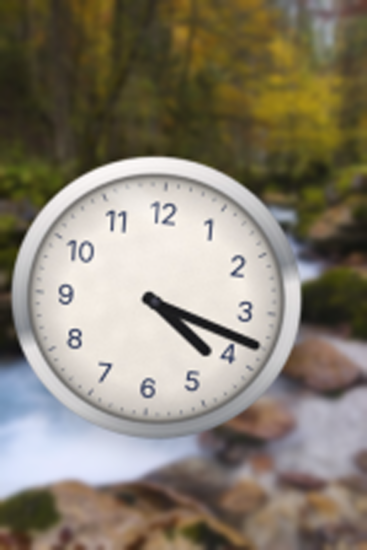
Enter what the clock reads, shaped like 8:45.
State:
4:18
